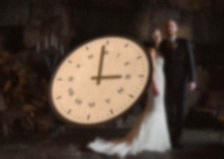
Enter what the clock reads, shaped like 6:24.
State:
2:59
